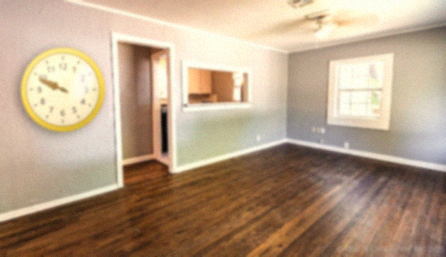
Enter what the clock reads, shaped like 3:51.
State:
9:49
